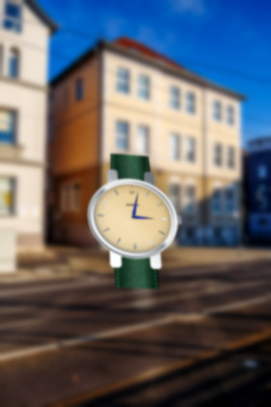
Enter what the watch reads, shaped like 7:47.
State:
3:02
